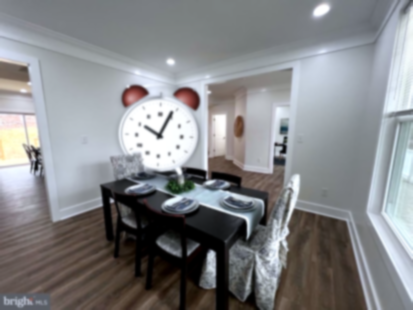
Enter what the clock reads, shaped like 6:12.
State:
10:04
